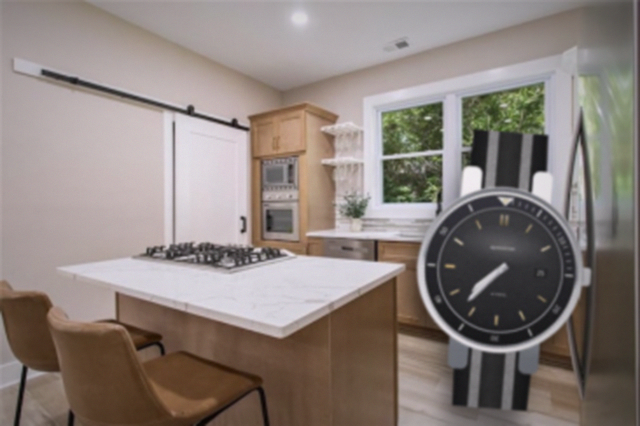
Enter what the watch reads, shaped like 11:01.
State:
7:37
